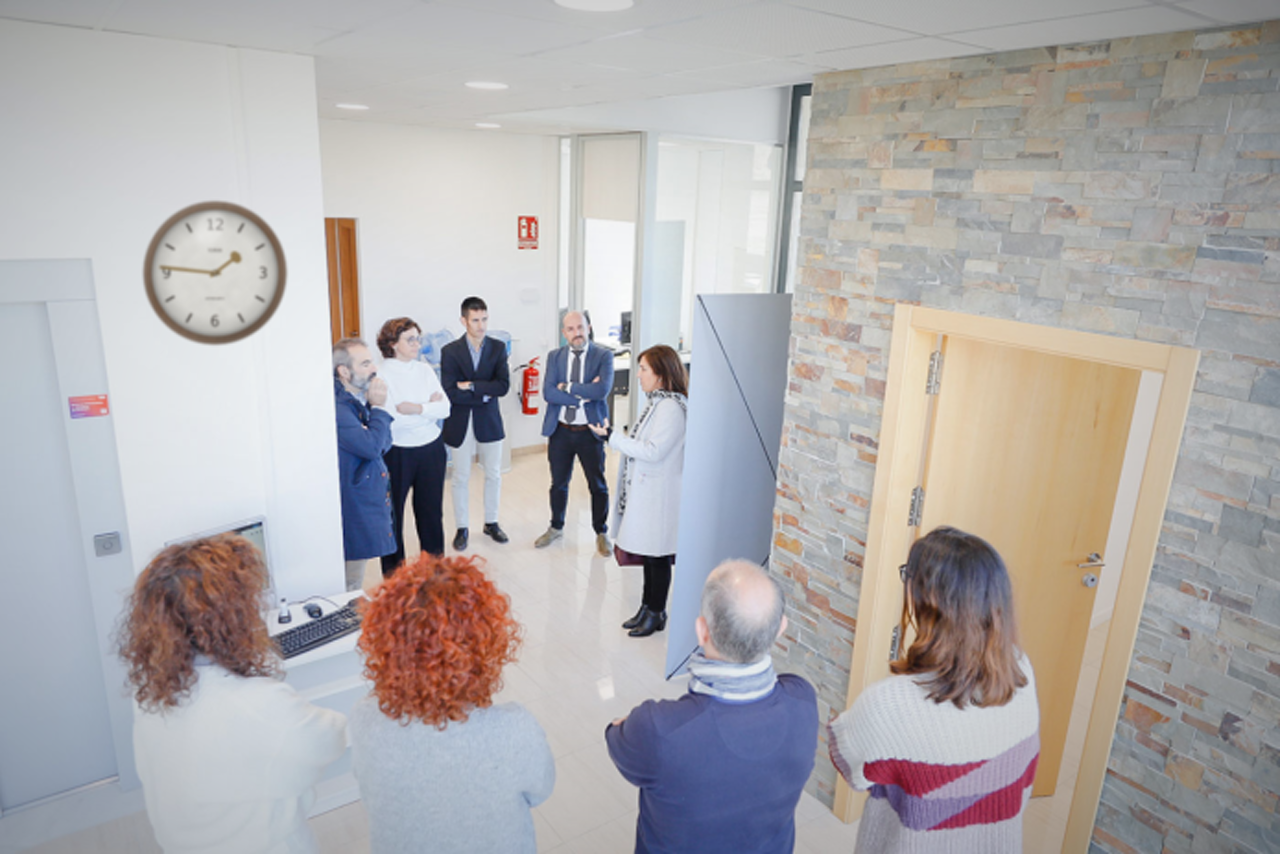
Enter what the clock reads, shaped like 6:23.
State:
1:46
